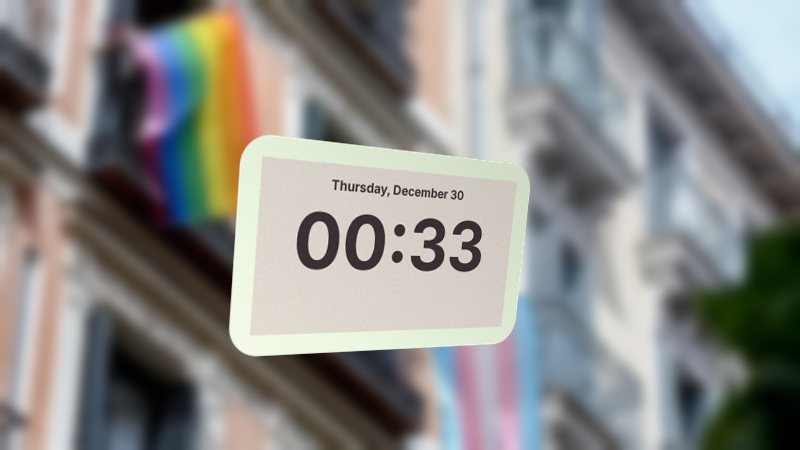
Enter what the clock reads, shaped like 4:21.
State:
0:33
